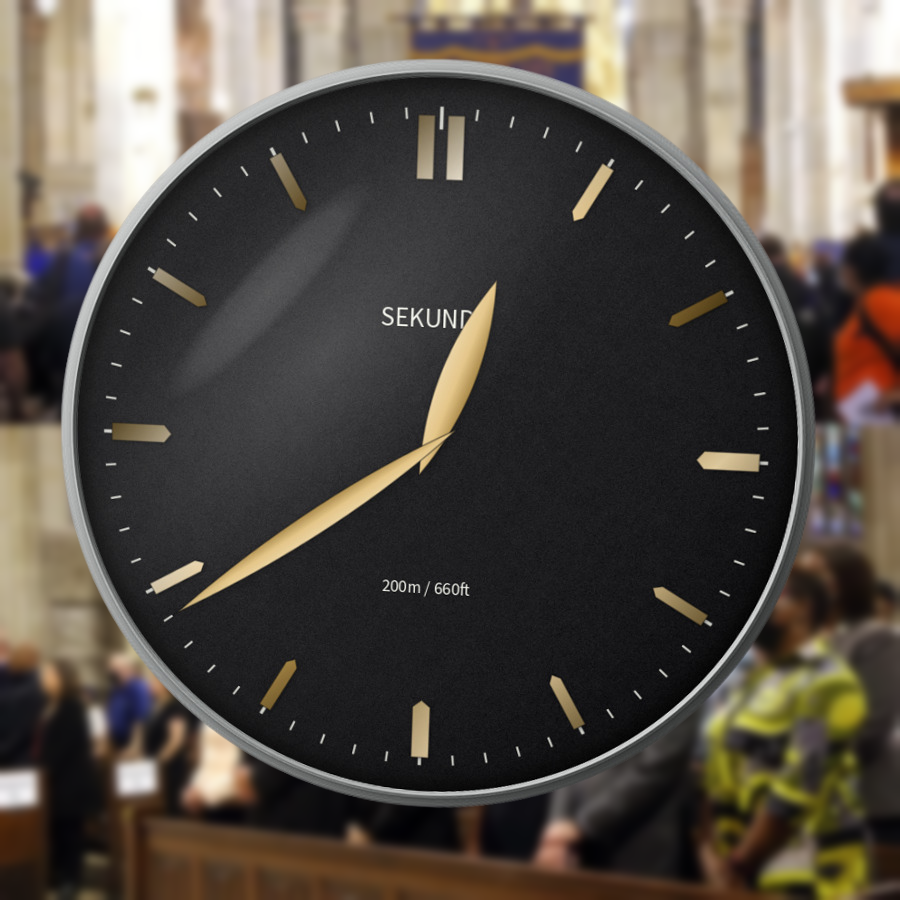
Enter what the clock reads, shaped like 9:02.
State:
12:39
